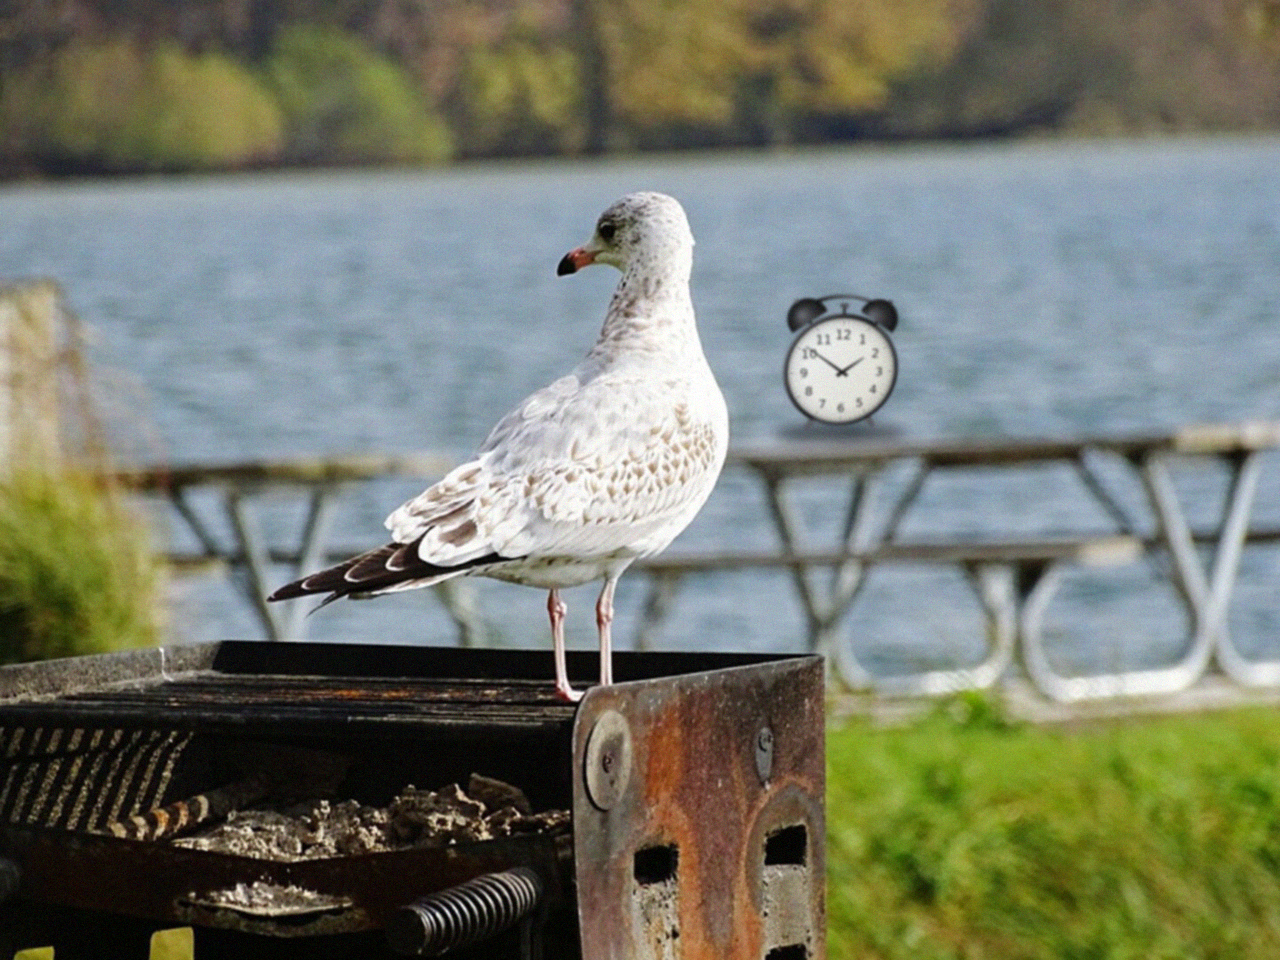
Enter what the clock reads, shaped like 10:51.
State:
1:51
